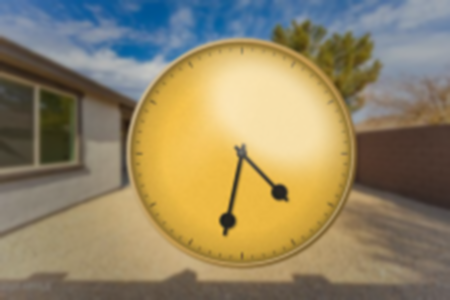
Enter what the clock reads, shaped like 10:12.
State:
4:32
